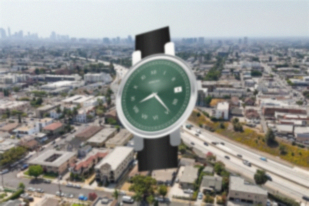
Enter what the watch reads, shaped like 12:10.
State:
8:24
